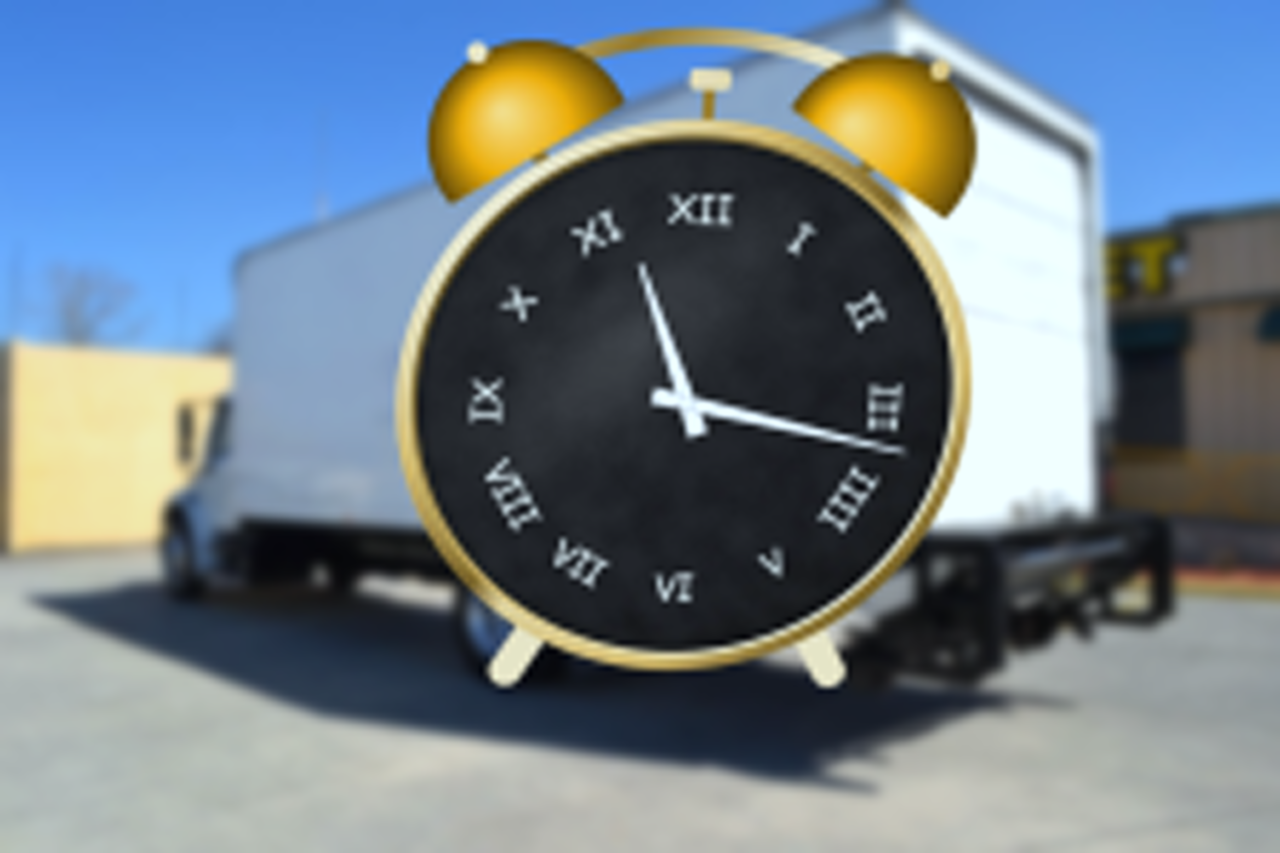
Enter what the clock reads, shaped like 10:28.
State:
11:17
